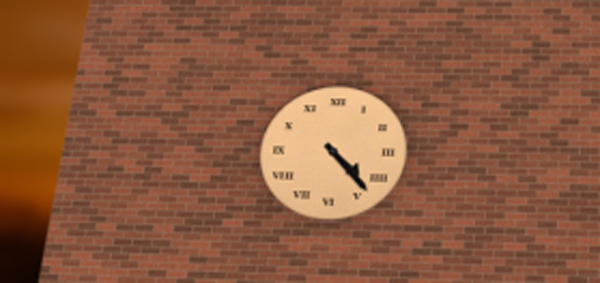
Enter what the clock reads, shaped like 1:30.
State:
4:23
